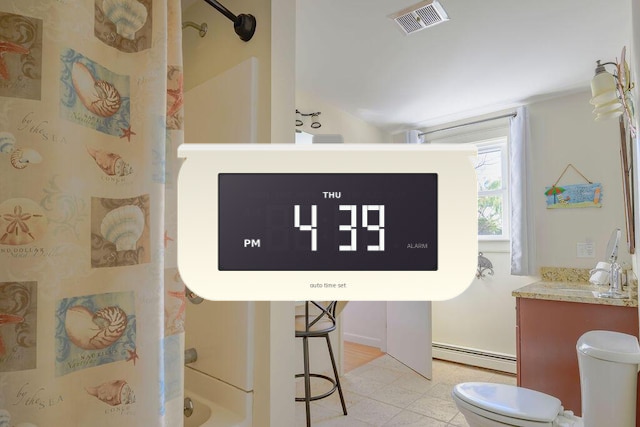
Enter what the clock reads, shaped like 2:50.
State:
4:39
